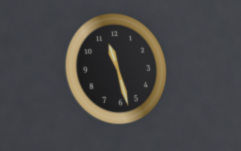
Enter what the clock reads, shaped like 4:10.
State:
11:28
